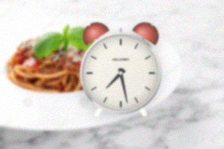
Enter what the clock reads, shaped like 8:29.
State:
7:28
